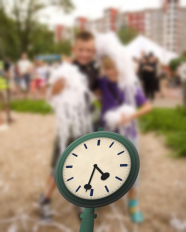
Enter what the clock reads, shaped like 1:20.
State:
4:32
